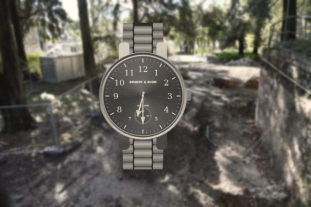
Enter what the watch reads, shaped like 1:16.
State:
6:30
